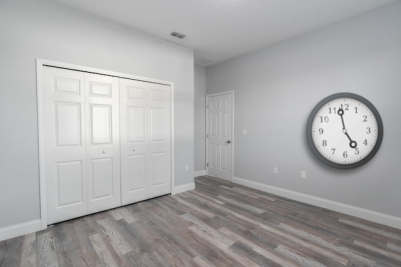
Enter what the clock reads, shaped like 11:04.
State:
4:58
